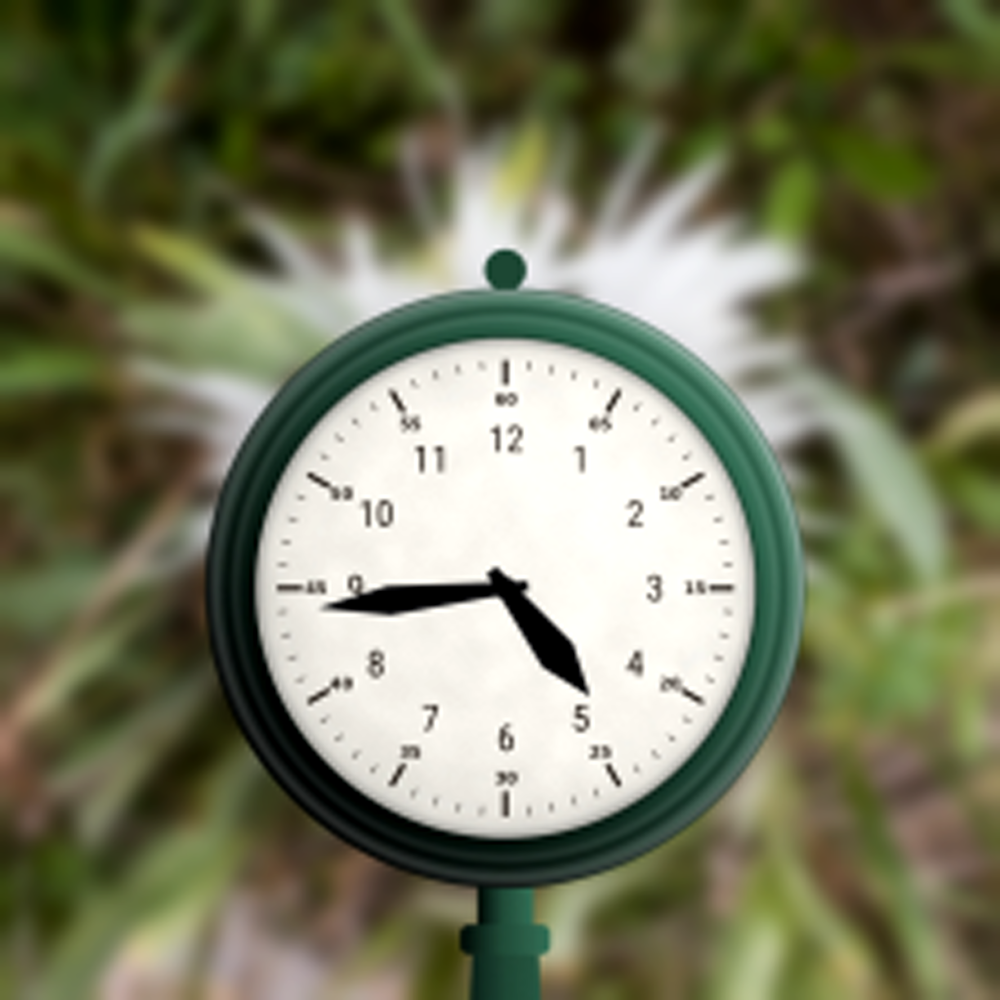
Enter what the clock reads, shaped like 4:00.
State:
4:44
